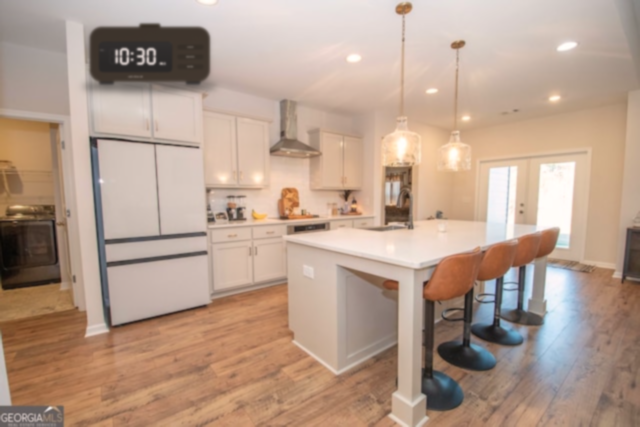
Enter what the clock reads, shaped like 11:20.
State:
10:30
